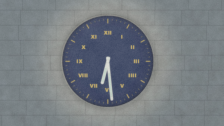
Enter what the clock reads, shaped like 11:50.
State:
6:29
